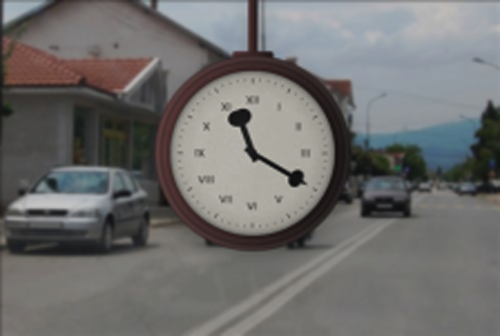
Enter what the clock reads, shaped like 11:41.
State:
11:20
